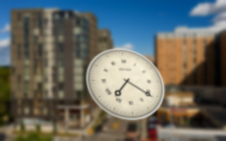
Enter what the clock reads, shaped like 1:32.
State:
7:21
